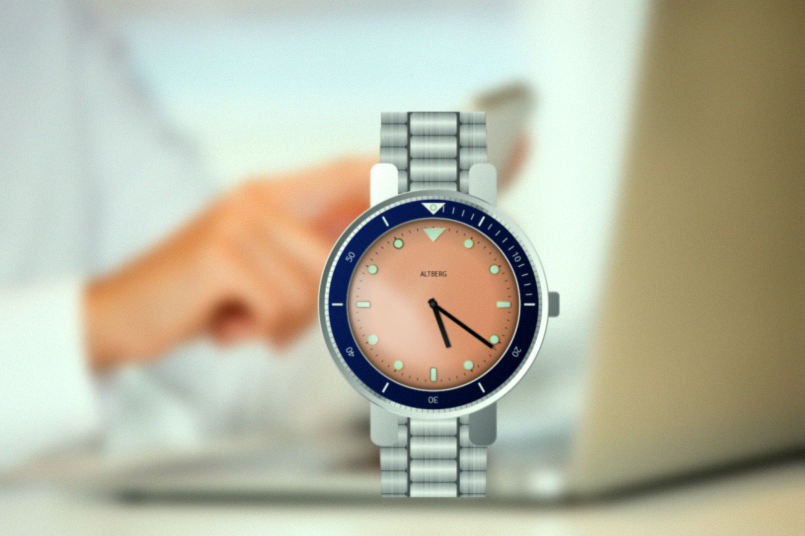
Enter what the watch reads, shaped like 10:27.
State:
5:21
